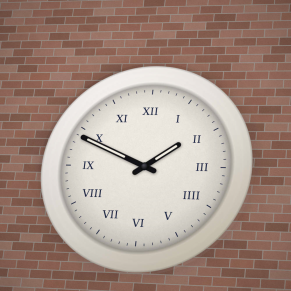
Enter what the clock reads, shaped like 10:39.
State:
1:49
